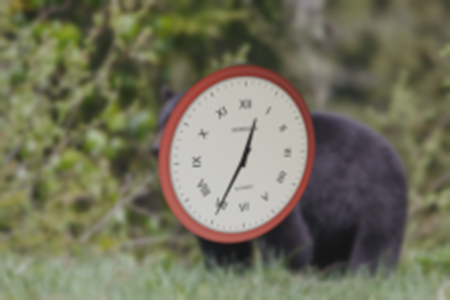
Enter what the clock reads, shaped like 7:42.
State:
12:35
